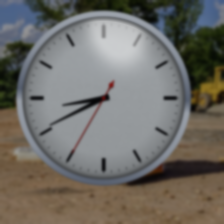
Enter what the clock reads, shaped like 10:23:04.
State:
8:40:35
